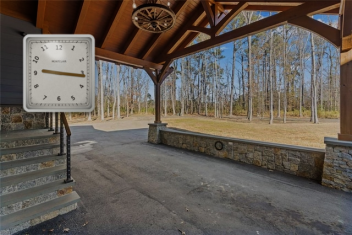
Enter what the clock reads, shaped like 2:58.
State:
9:16
